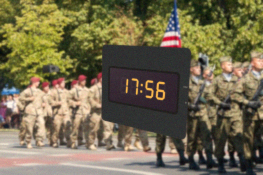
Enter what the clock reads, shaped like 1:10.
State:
17:56
